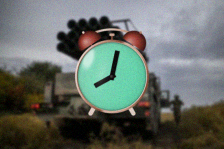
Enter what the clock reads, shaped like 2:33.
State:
8:02
